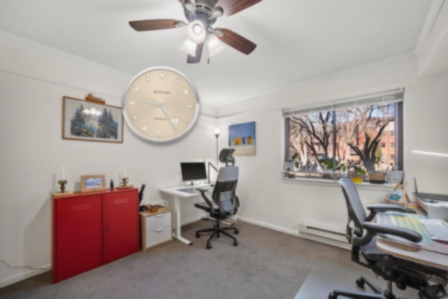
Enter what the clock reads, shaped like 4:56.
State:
9:24
